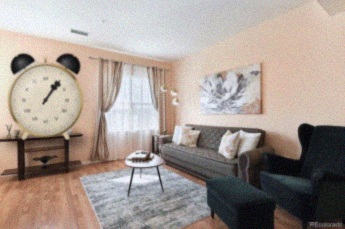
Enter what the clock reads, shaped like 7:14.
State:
1:06
